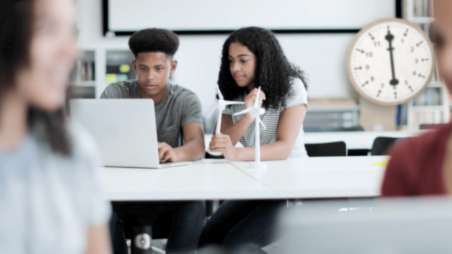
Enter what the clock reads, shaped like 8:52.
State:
6:00
